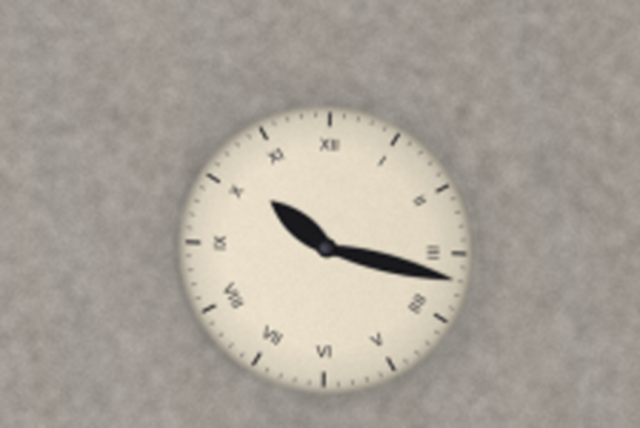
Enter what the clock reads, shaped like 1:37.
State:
10:17
